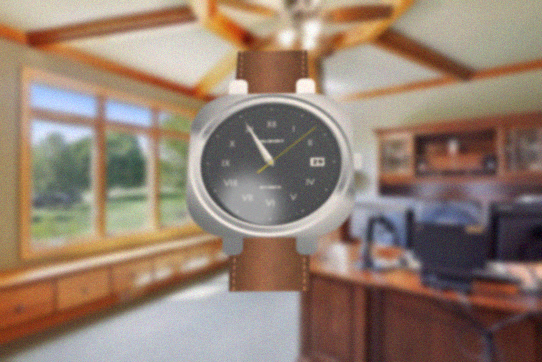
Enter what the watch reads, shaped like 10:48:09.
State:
10:55:08
